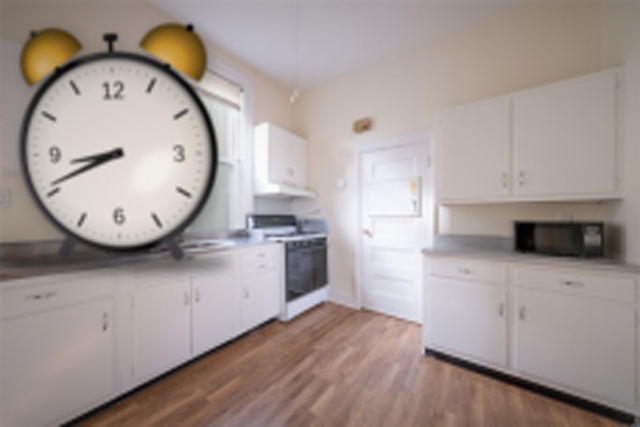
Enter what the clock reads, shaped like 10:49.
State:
8:41
